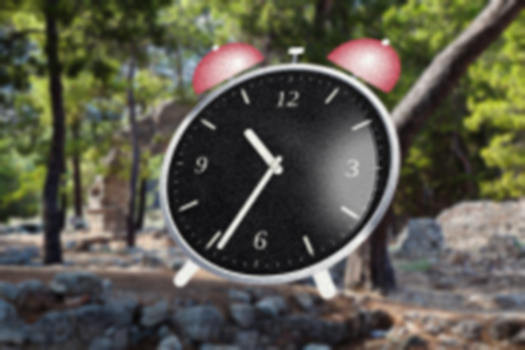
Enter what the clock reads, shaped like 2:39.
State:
10:34
